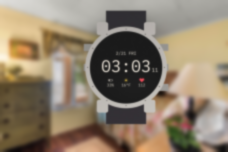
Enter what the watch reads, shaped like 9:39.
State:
3:03
